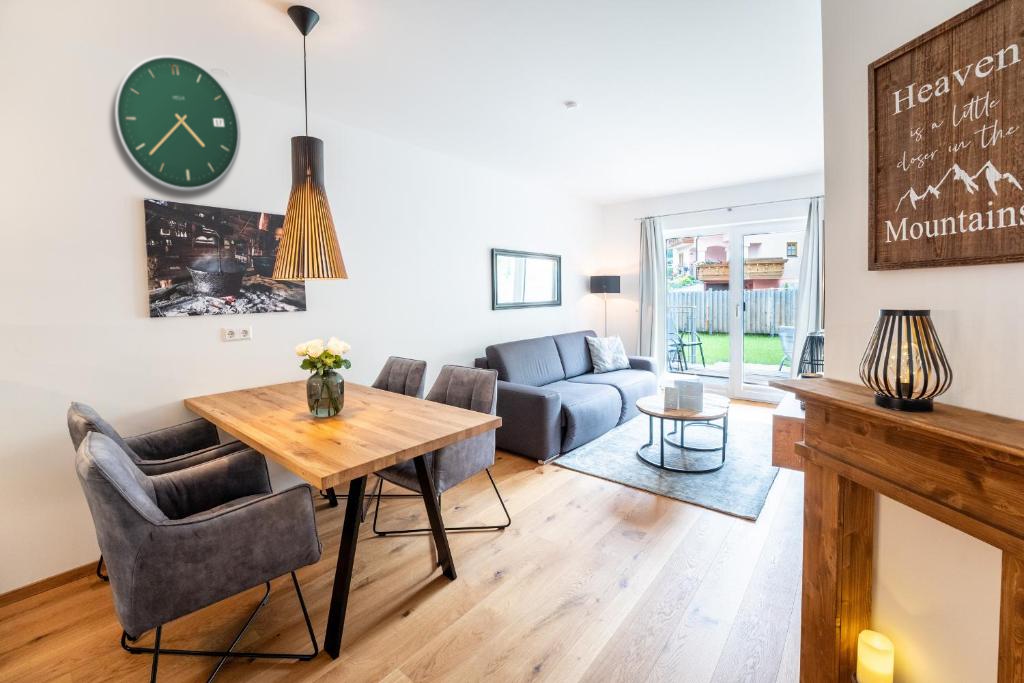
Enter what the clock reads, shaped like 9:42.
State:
4:38
